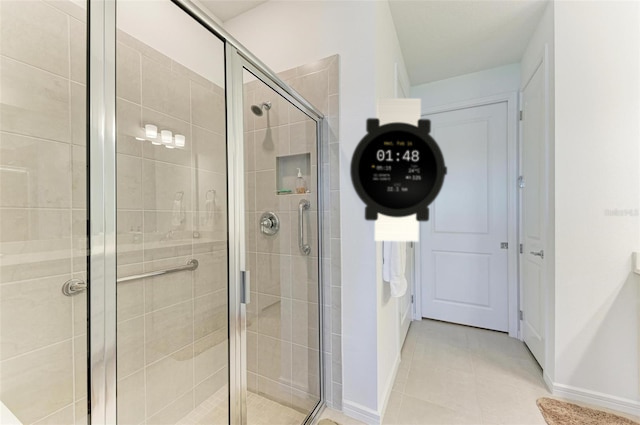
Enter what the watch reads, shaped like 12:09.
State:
1:48
